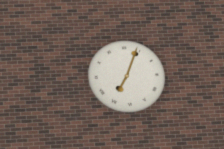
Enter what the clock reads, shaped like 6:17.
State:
7:04
